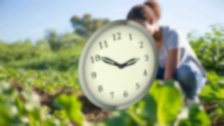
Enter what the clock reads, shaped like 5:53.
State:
2:51
